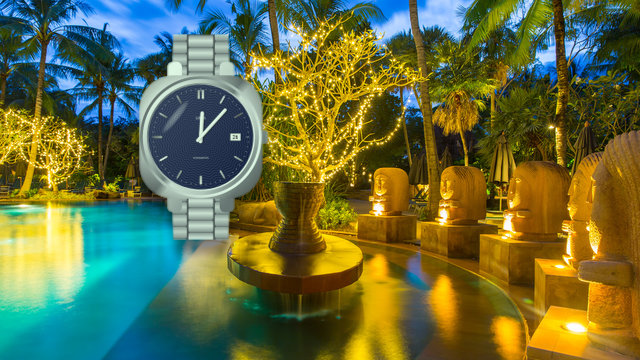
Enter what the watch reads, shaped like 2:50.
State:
12:07
